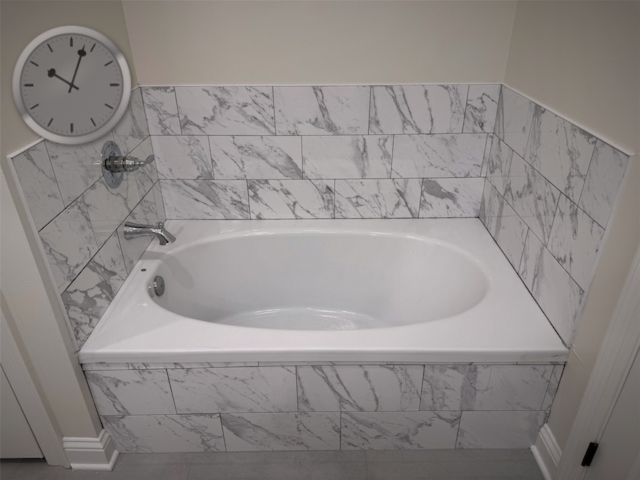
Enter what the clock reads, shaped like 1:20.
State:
10:03
